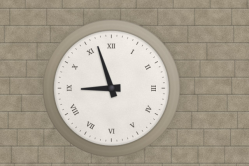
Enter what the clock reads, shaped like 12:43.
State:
8:57
